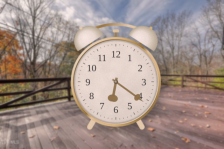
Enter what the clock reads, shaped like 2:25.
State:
6:21
